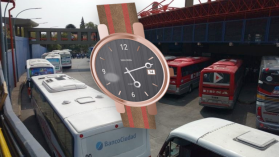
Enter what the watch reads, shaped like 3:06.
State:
5:12
